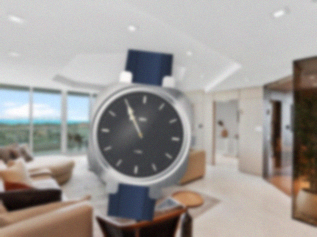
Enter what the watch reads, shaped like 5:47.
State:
10:55
